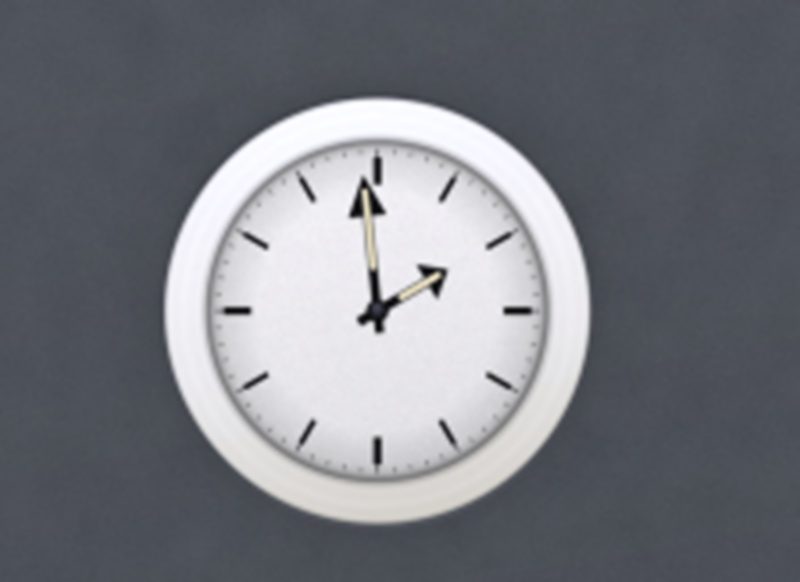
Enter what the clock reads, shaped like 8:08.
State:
1:59
